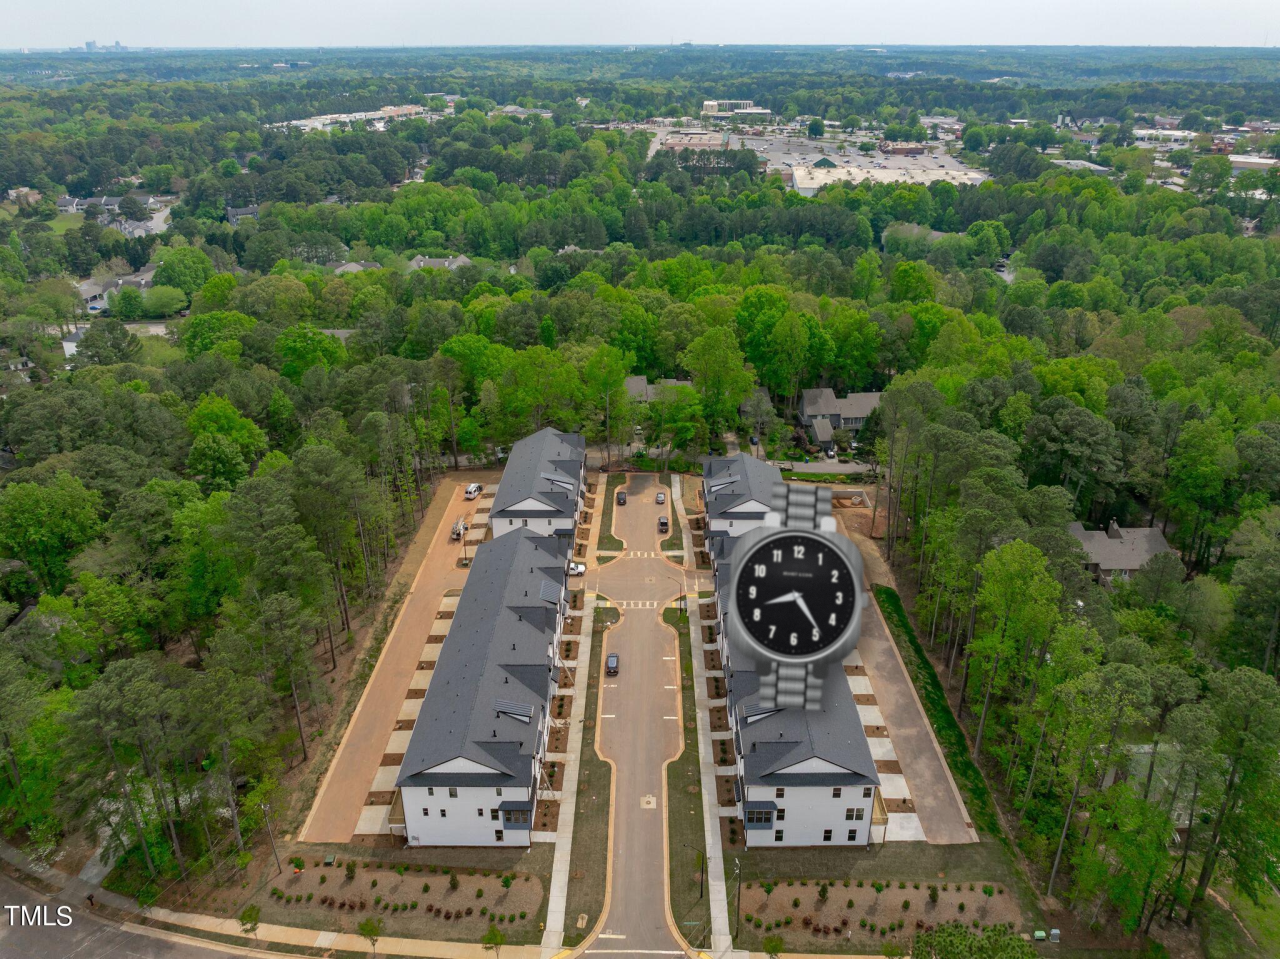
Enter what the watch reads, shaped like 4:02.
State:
8:24
